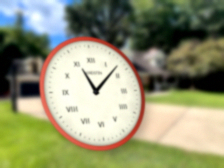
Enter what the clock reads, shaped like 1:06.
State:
11:08
